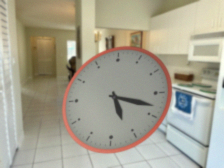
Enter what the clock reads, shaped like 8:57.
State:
5:18
